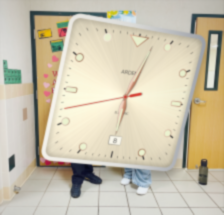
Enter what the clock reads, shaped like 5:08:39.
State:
6:02:42
